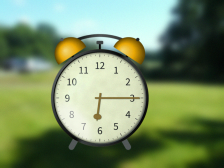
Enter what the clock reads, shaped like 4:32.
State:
6:15
